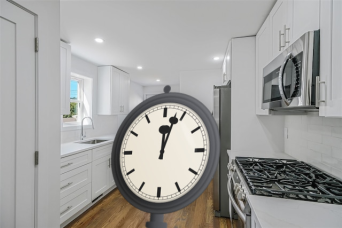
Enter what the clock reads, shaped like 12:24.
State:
12:03
